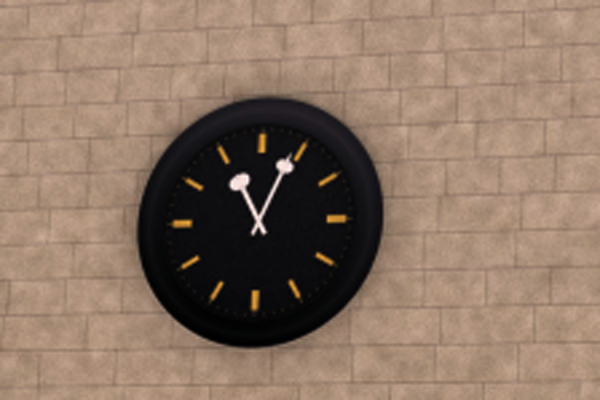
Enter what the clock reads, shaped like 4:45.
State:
11:04
